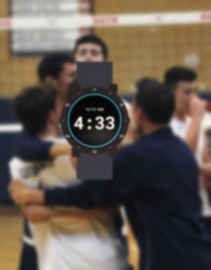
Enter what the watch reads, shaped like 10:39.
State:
4:33
